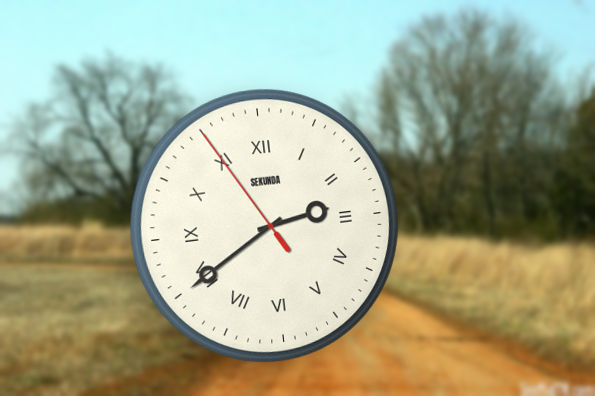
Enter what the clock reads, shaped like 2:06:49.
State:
2:39:55
